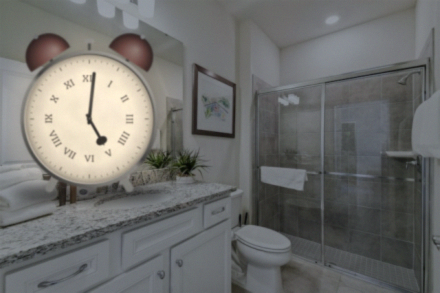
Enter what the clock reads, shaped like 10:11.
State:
5:01
